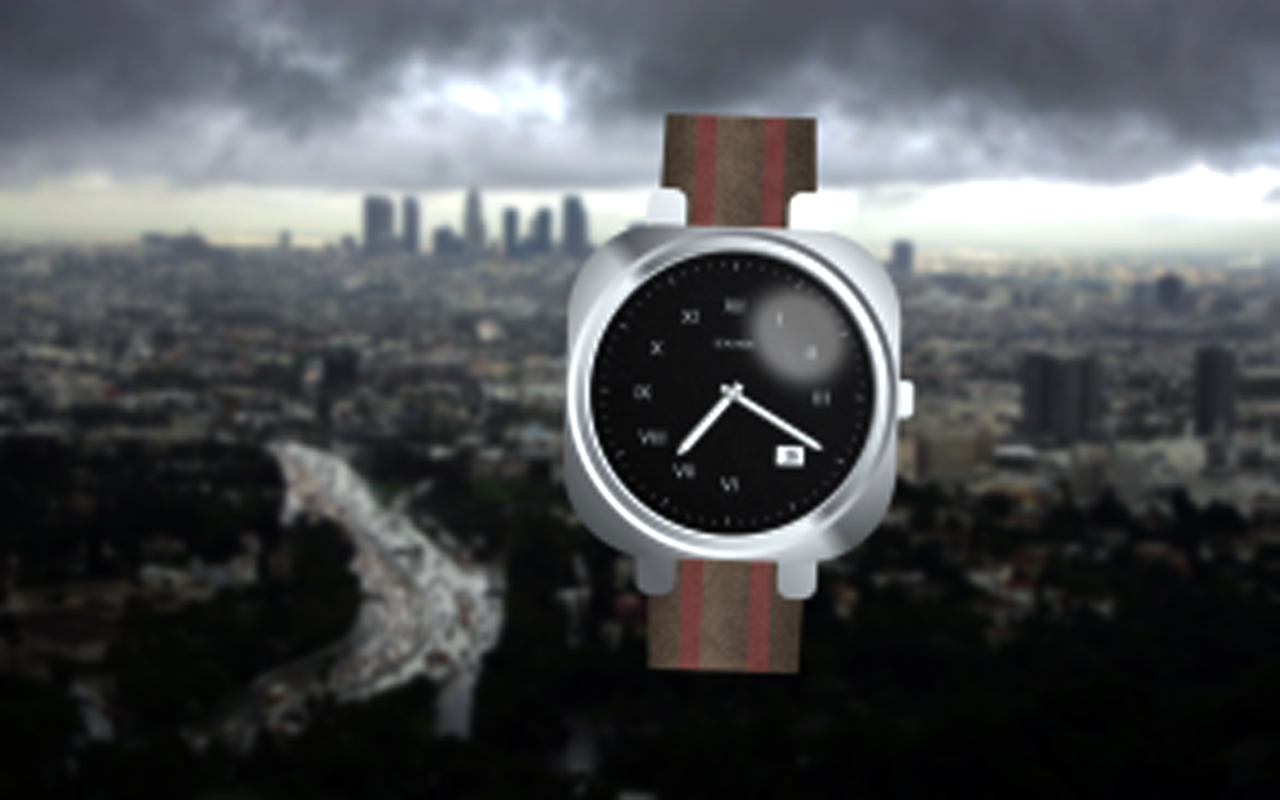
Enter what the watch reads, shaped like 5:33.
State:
7:20
